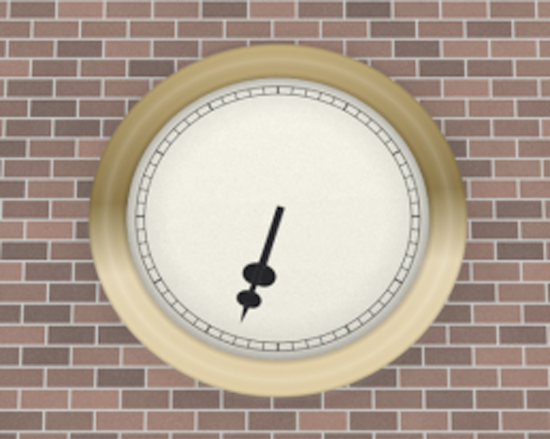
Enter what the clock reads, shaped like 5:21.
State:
6:33
